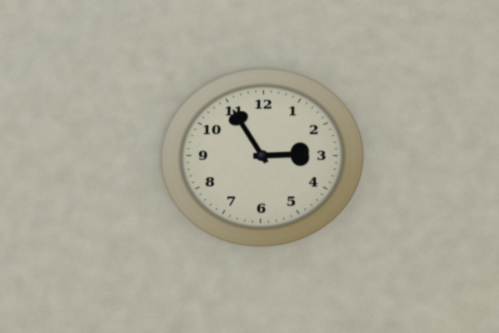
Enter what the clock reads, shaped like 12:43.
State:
2:55
